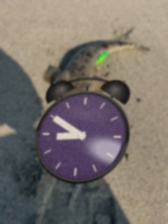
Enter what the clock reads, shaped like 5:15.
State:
8:50
